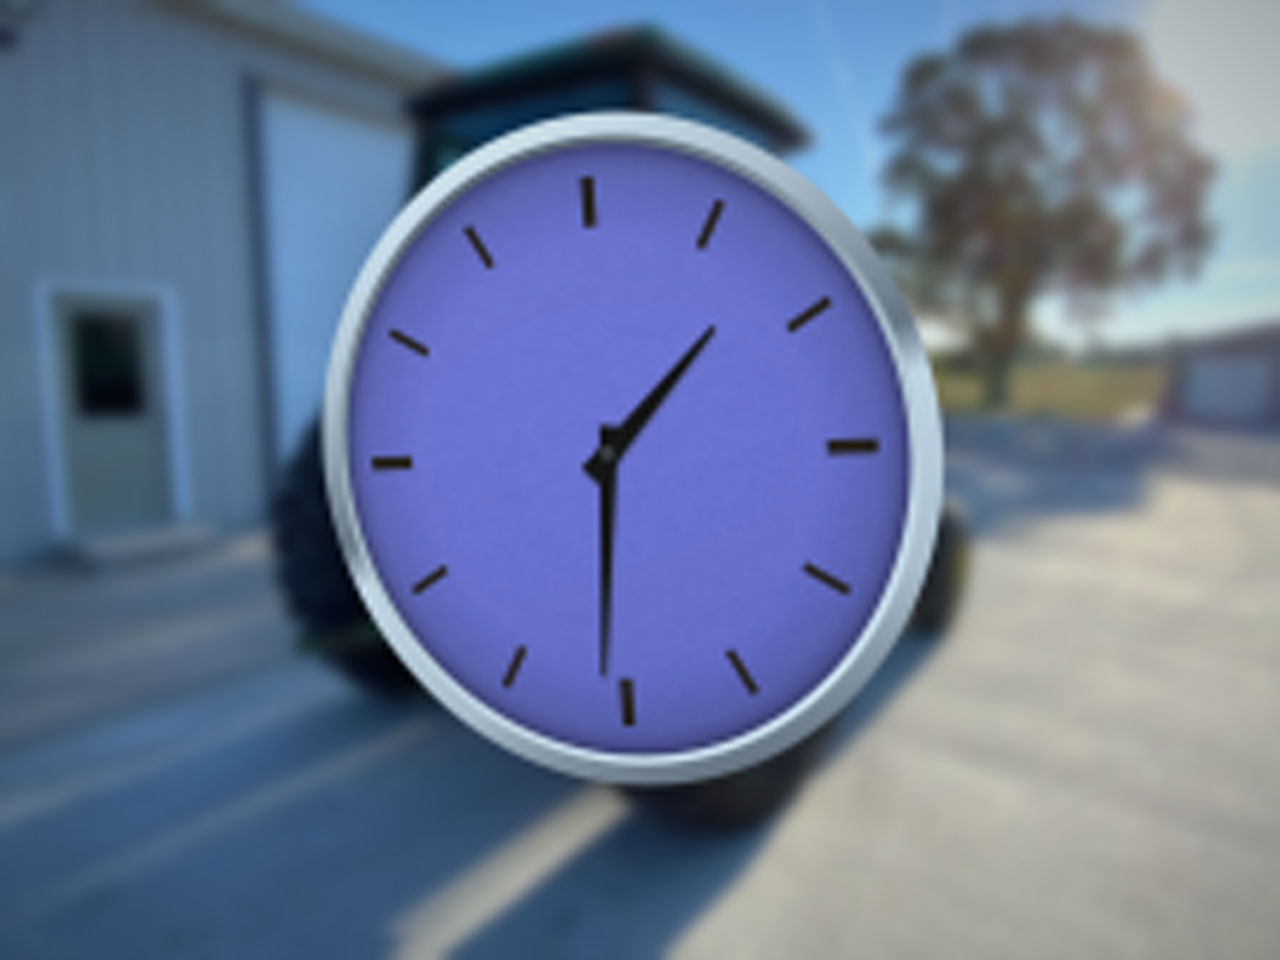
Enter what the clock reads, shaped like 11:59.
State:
1:31
